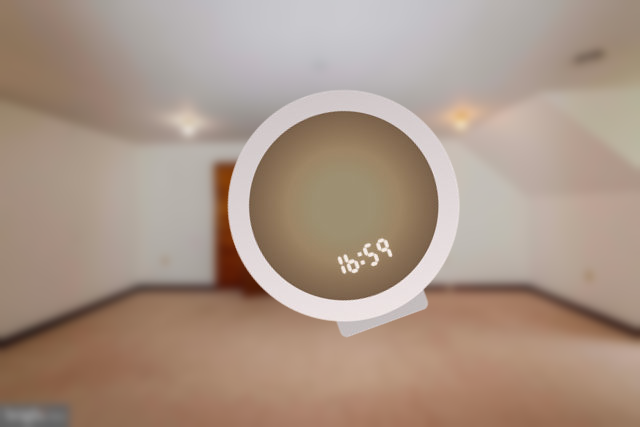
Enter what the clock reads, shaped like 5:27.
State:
16:59
